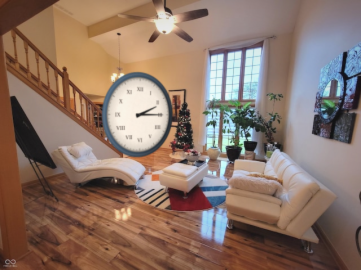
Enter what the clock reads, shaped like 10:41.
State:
2:15
